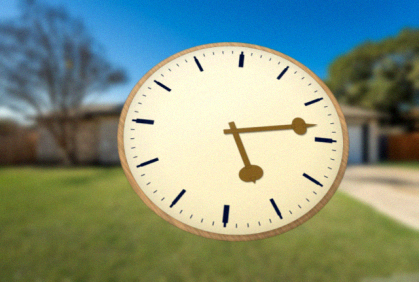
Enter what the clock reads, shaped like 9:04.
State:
5:13
